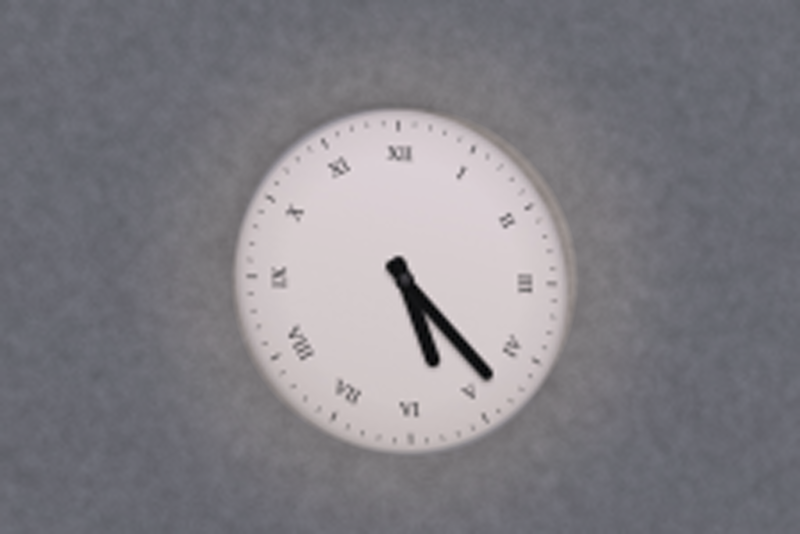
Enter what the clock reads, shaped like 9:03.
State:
5:23
